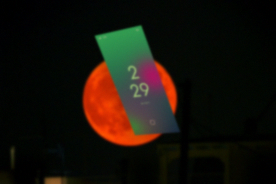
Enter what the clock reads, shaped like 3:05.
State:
2:29
